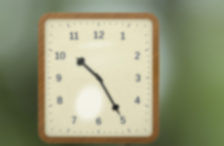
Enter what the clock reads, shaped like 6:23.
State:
10:25
